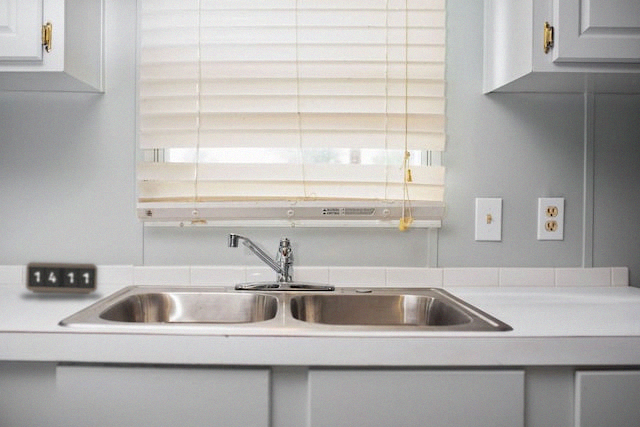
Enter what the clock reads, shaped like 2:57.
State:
14:11
